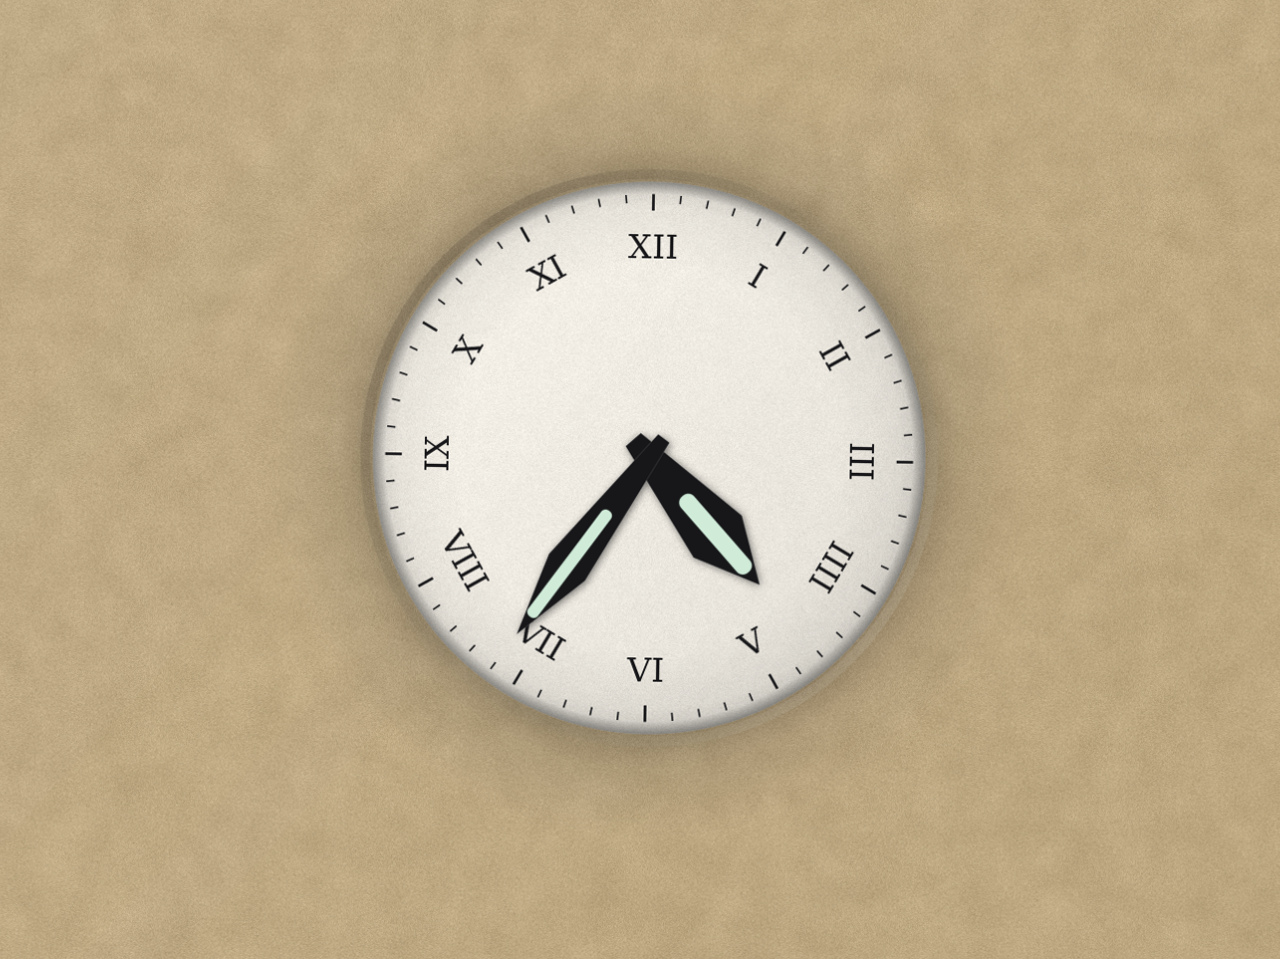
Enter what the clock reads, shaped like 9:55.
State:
4:36
